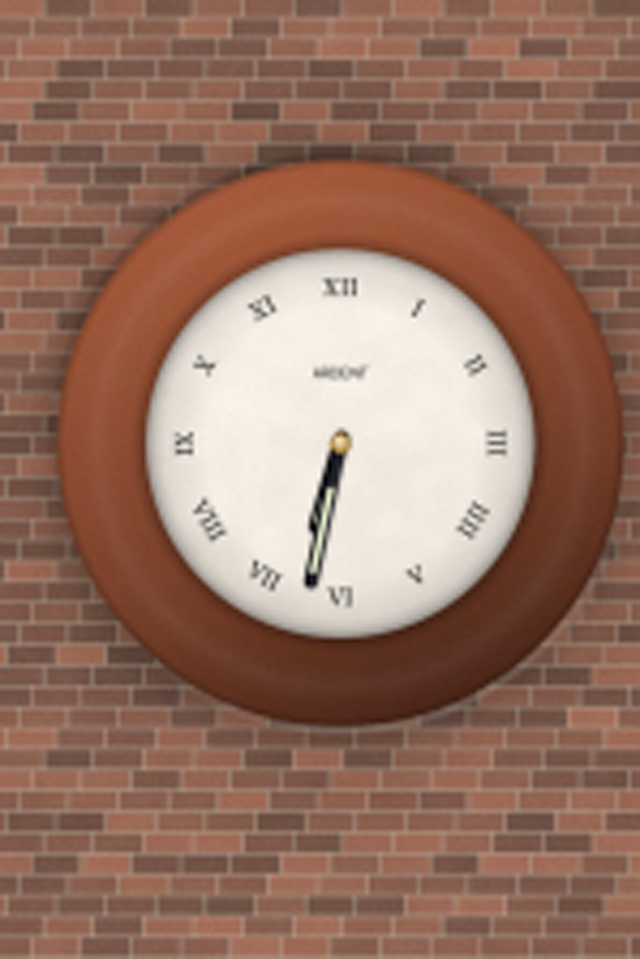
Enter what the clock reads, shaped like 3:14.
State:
6:32
